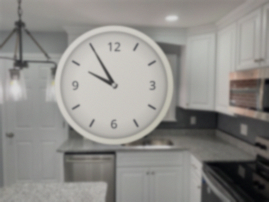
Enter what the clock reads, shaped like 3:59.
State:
9:55
